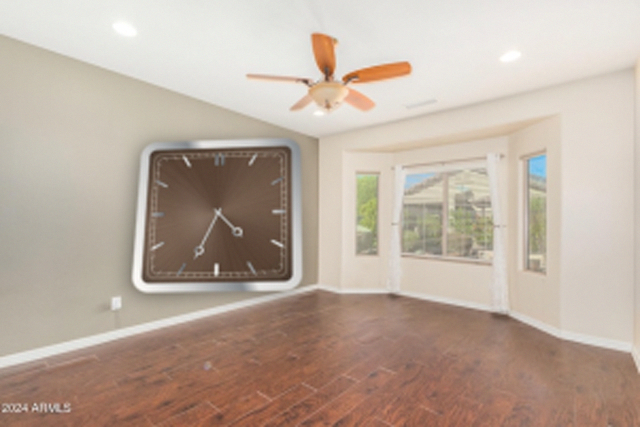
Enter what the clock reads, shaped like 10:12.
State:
4:34
